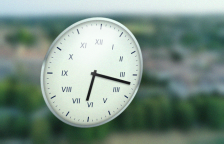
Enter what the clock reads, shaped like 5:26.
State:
6:17
